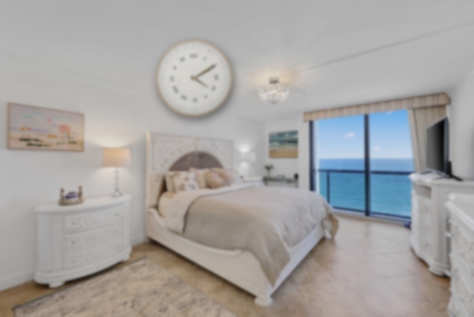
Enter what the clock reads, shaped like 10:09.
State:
4:10
